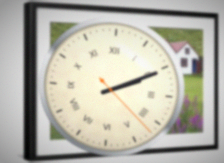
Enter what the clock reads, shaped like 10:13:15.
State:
2:10:22
